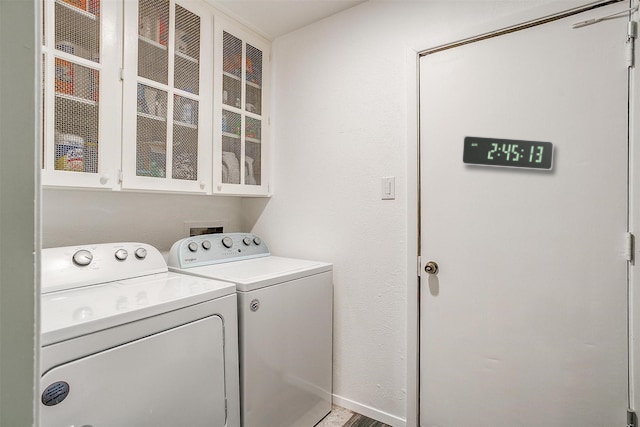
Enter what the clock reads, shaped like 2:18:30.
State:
2:45:13
